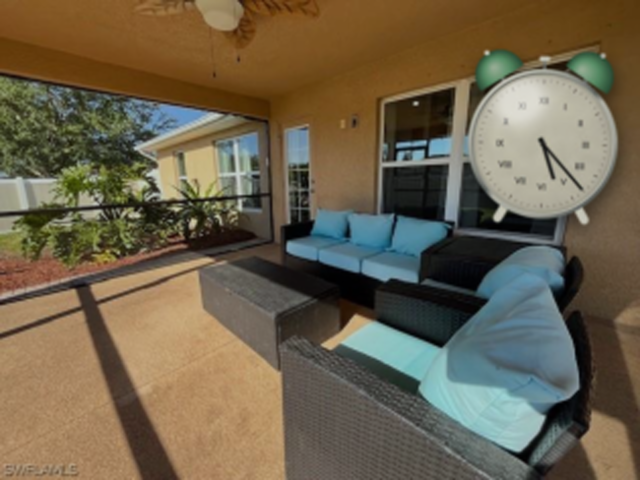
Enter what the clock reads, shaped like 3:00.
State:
5:23
